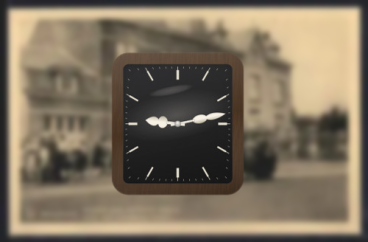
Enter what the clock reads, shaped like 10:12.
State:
9:13
